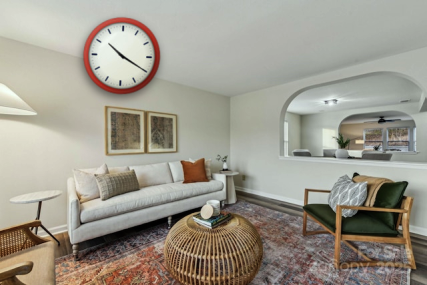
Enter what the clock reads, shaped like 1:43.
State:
10:20
